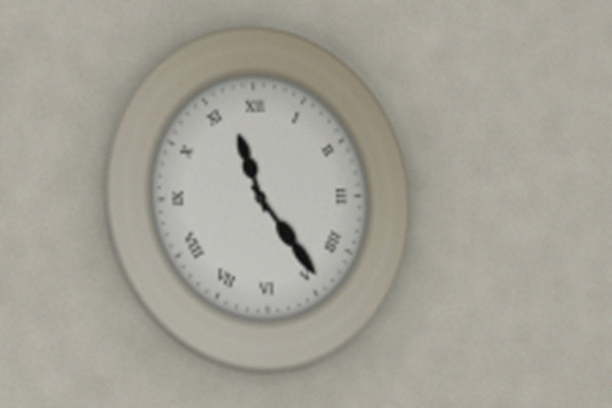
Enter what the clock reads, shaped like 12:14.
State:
11:24
